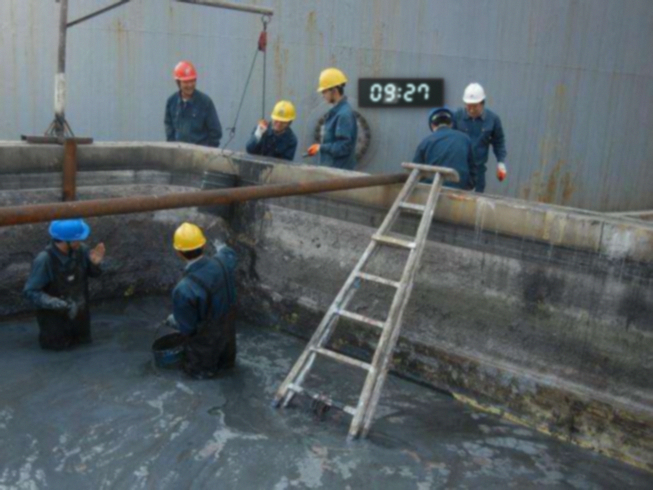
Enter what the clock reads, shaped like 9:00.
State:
9:27
